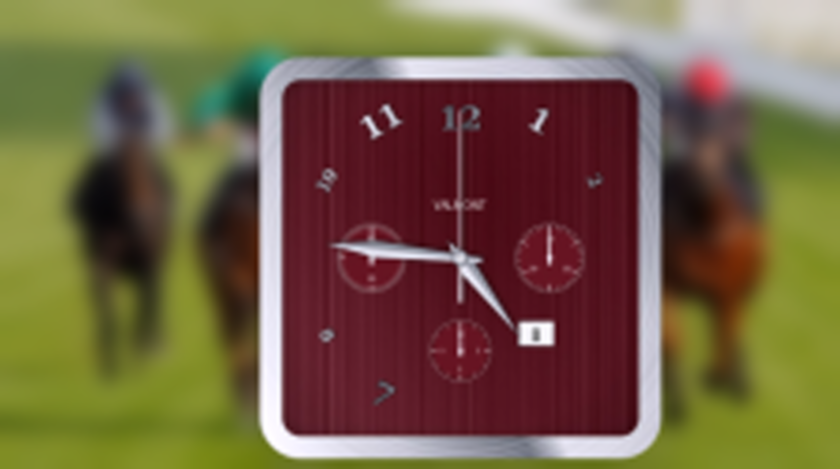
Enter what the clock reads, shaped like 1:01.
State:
4:46
